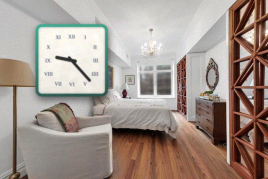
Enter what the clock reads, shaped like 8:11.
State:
9:23
